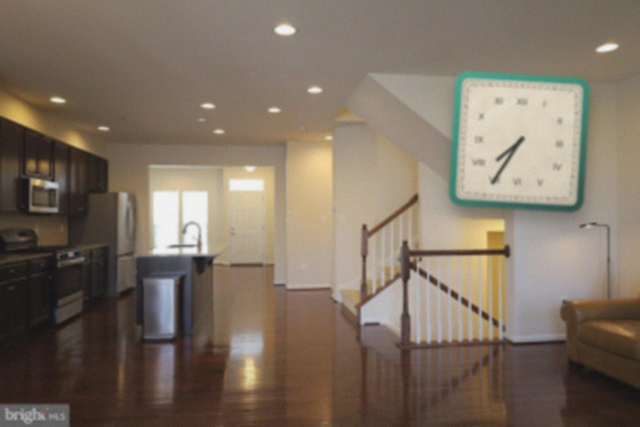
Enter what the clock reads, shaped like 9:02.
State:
7:35
